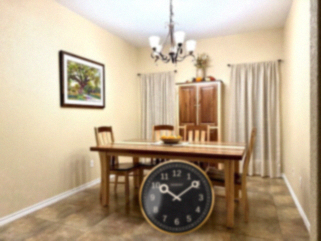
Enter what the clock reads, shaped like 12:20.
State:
10:09
